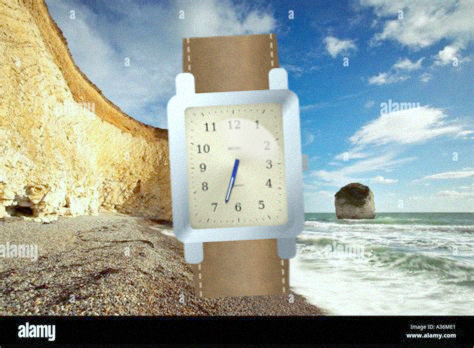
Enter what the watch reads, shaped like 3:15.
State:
6:33
